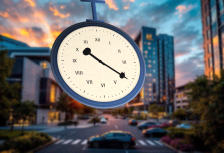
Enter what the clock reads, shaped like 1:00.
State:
10:21
